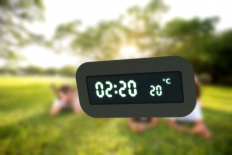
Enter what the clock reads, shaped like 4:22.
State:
2:20
